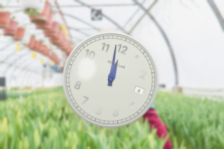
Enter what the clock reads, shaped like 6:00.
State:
11:58
